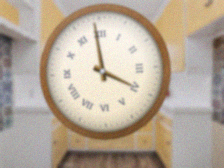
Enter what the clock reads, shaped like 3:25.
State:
3:59
